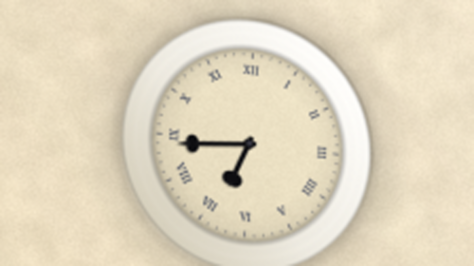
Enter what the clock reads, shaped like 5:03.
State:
6:44
